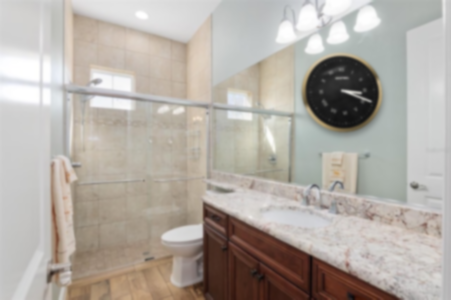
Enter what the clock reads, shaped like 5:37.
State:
3:19
